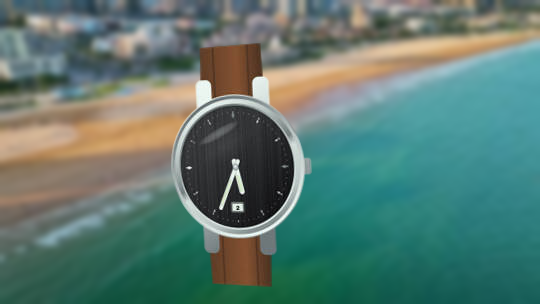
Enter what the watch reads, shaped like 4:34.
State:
5:34
